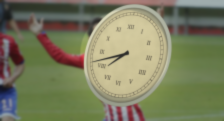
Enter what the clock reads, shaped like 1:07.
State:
7:42
